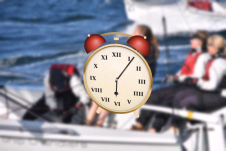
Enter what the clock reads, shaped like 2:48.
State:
6:06
